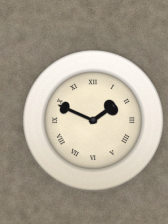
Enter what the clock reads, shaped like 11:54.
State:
1:49
